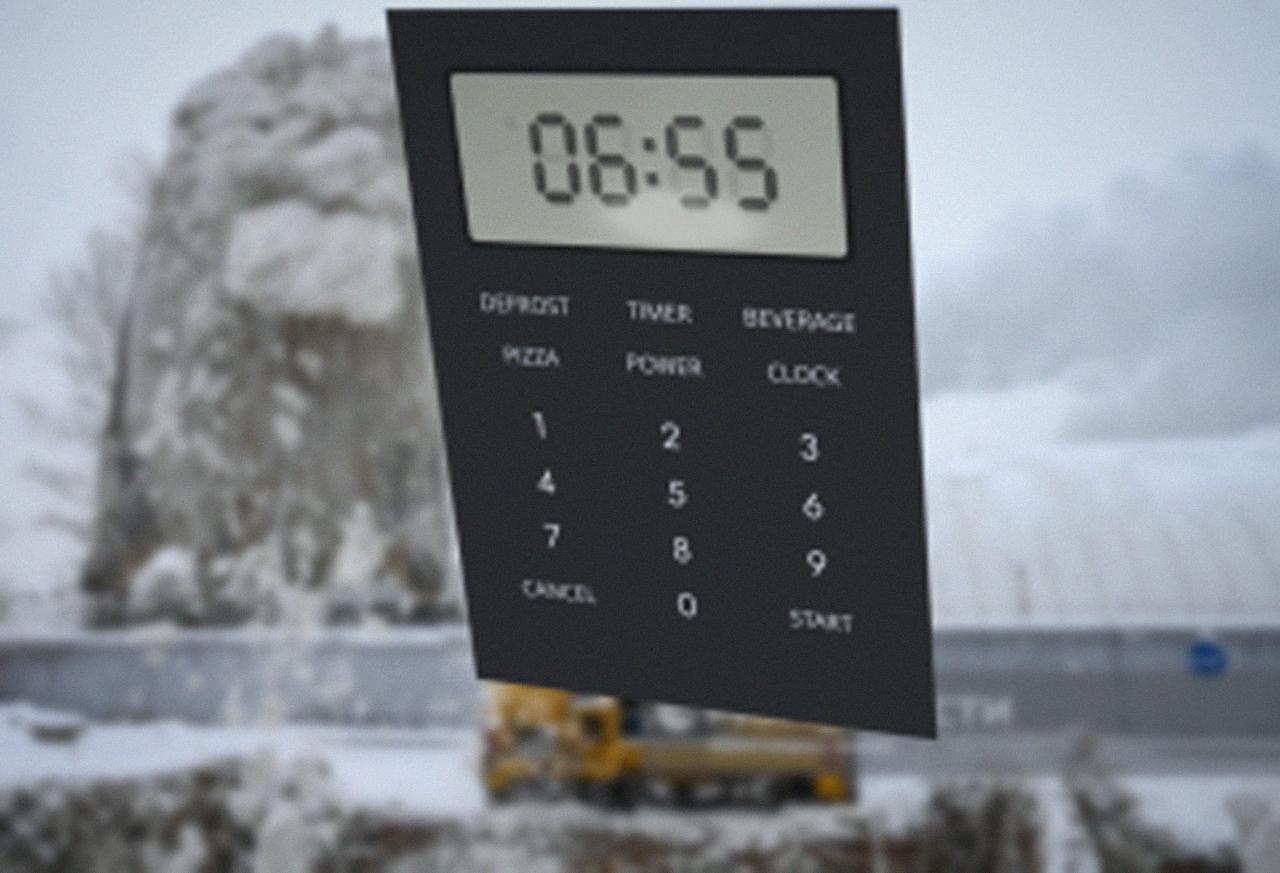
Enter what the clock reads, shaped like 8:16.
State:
6:55
